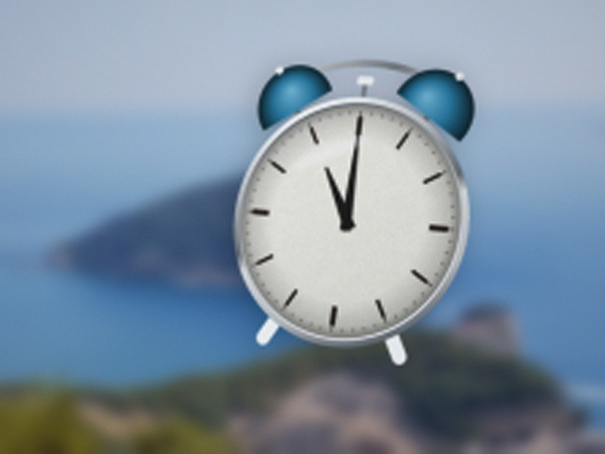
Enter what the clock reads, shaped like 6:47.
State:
11:00
